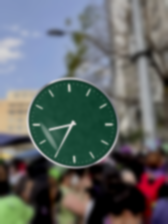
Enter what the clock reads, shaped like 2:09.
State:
8:35
